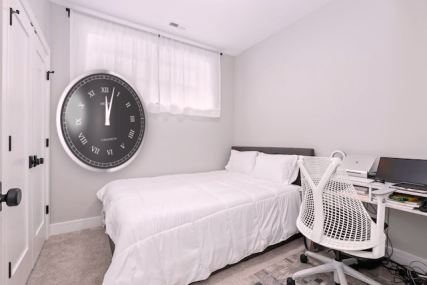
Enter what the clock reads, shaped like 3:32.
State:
12:03
